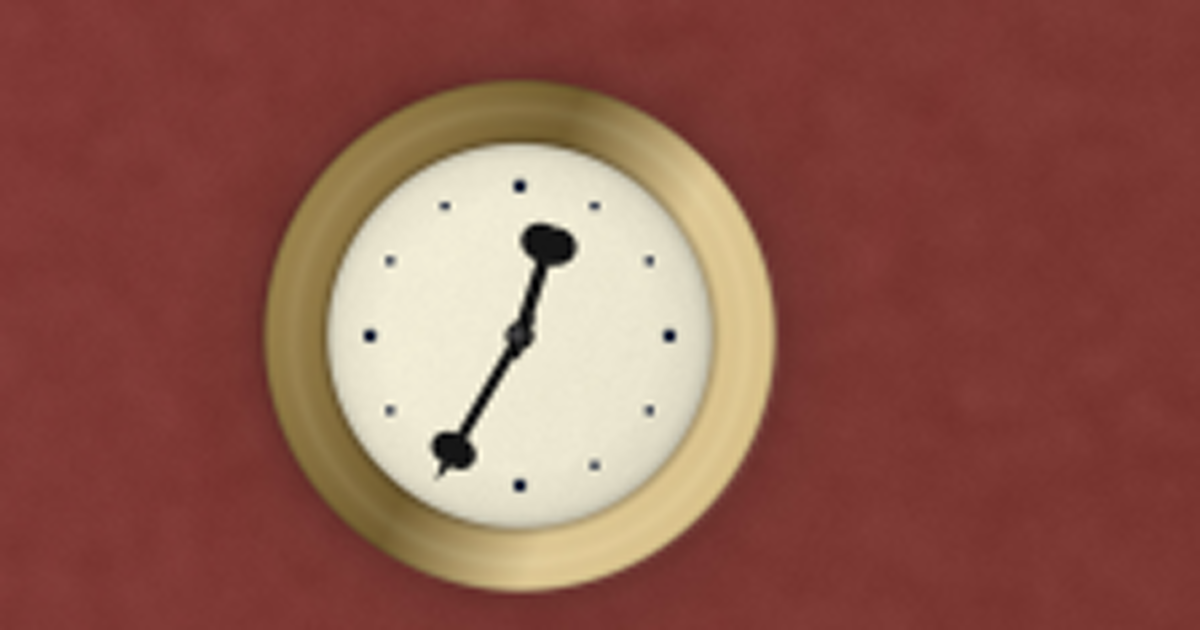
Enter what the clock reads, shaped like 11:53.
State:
12:35
